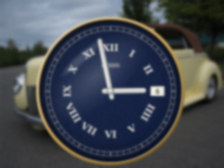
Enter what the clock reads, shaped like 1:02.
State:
2:58
